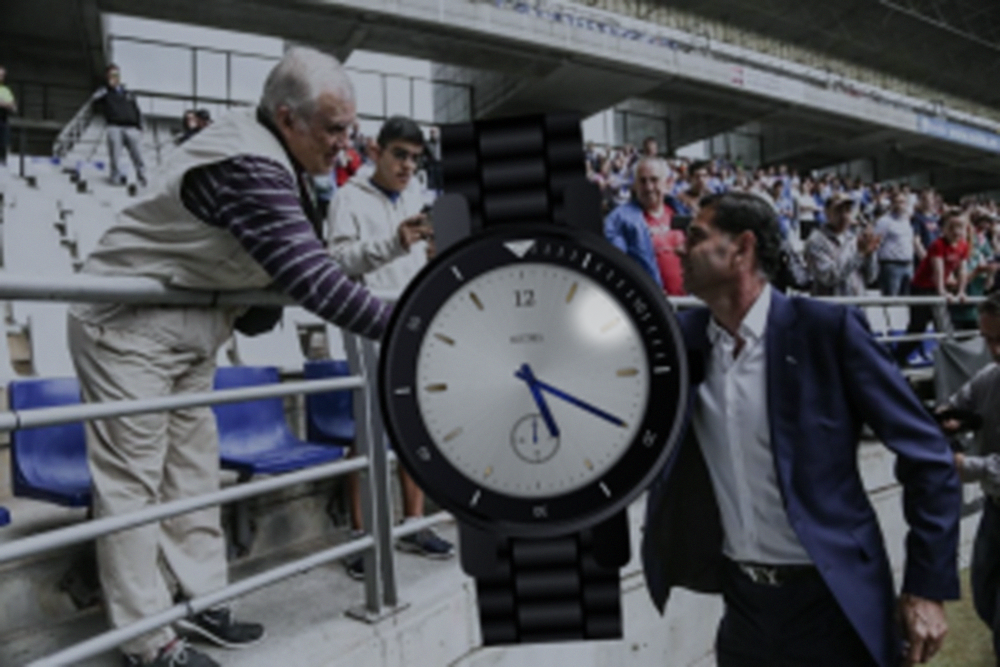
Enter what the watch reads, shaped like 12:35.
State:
5:20
